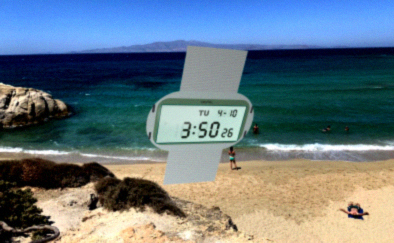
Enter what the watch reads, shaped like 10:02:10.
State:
3:50:26
